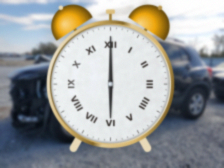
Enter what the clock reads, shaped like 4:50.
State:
6:00
